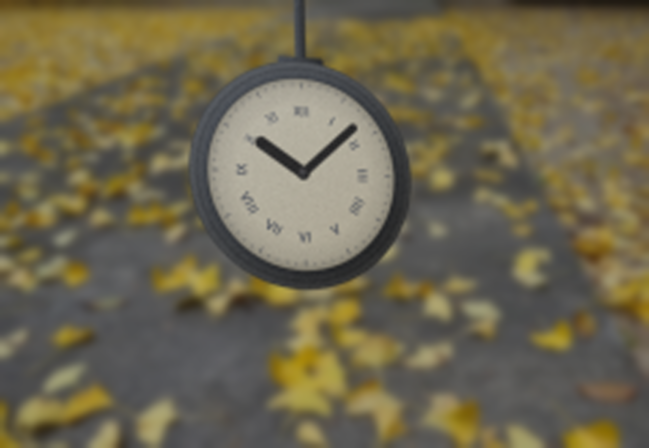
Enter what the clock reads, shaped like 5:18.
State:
10:08
